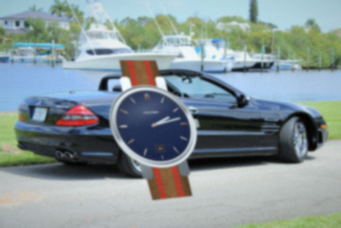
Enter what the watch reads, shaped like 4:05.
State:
2:13
